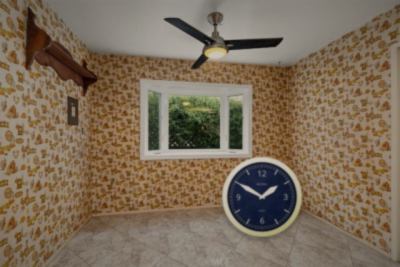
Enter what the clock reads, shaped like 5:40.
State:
1:50
